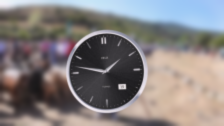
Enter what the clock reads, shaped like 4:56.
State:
1:47
